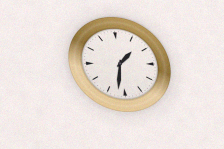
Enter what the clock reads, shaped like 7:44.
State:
1:32
